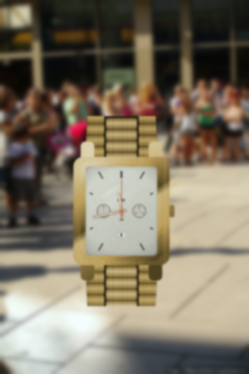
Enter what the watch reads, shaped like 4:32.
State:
11:43
